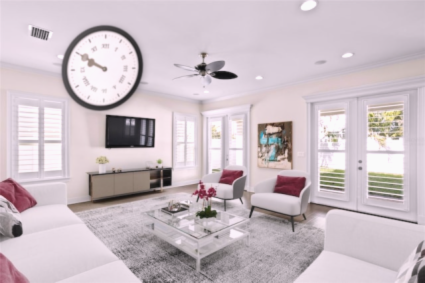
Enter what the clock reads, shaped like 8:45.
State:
9:50
